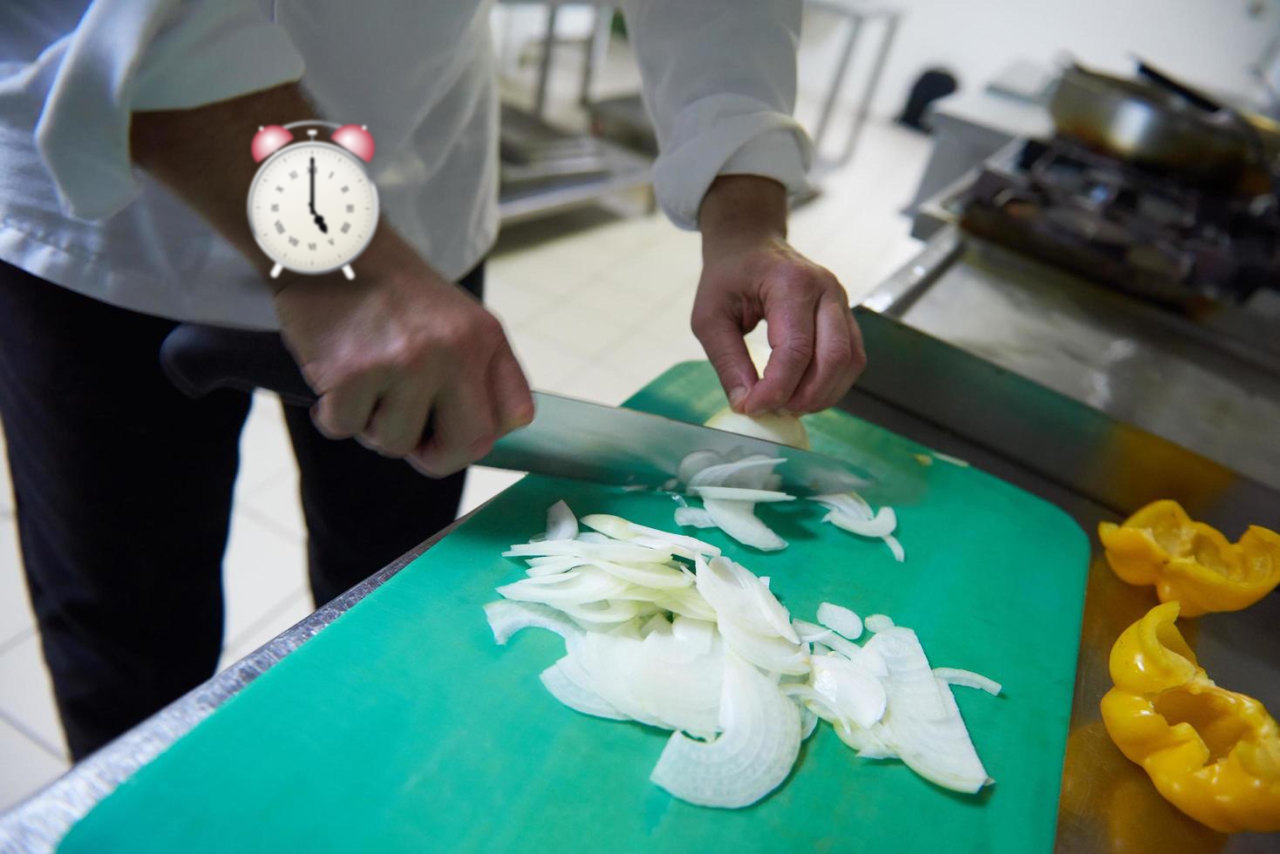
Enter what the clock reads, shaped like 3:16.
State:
5:00
